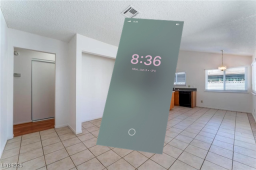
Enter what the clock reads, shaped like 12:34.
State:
8:36
